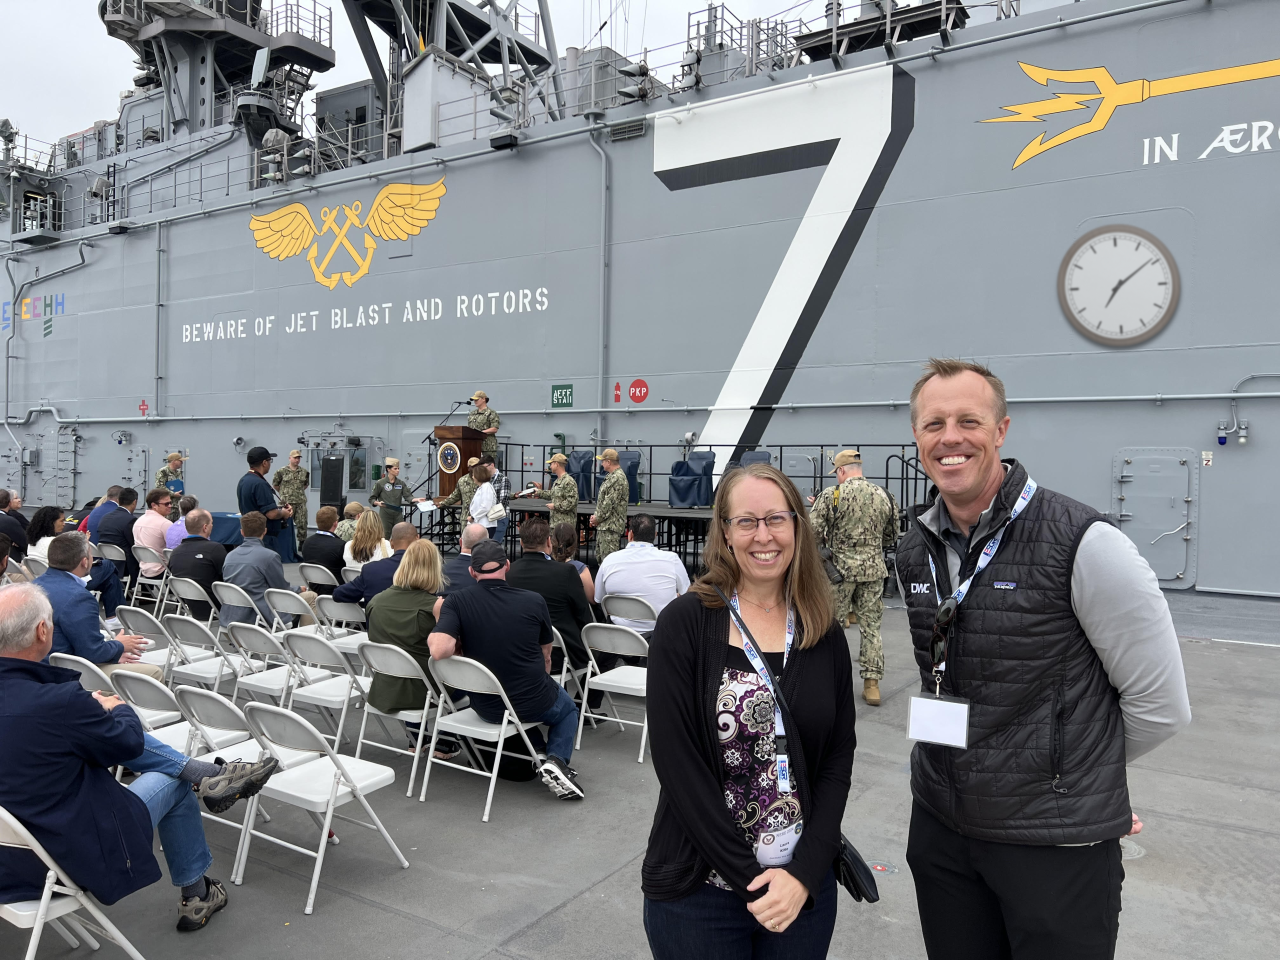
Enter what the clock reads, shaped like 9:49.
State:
7:09
